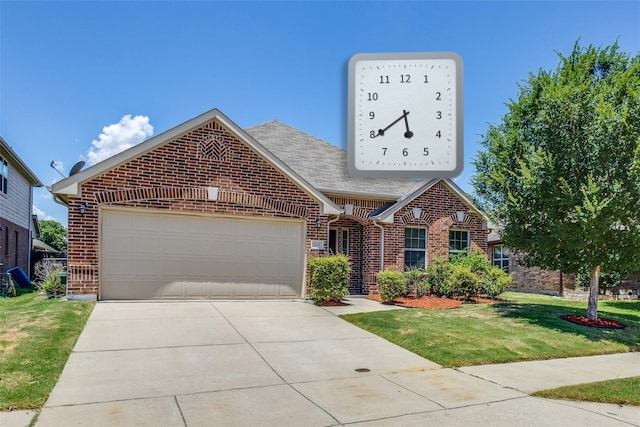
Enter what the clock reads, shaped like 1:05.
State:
5:39
